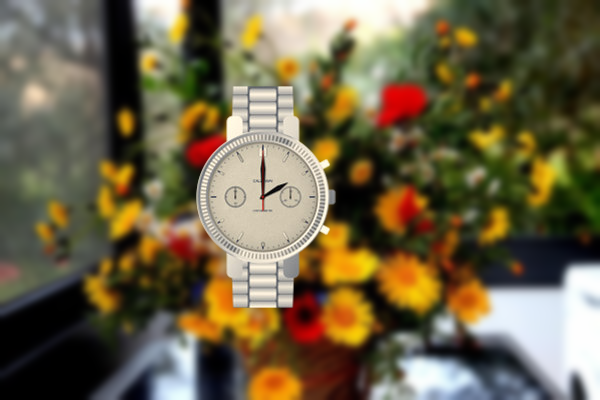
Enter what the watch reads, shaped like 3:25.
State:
2:00
